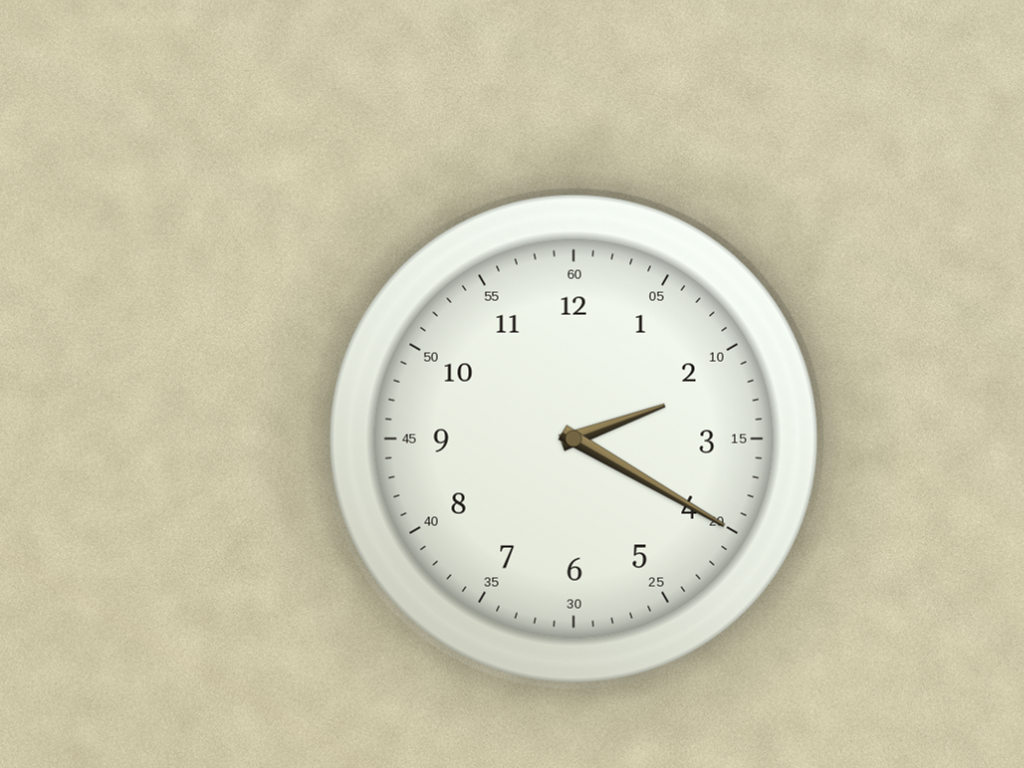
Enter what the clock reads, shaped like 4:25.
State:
2:20
